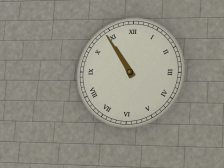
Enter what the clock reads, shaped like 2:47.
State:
10:54
